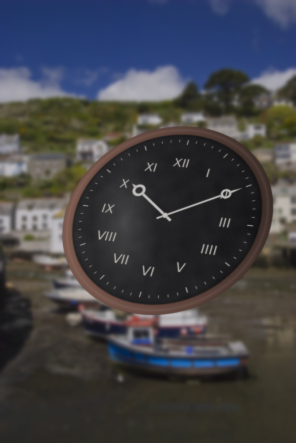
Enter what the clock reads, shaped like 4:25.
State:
10:10
